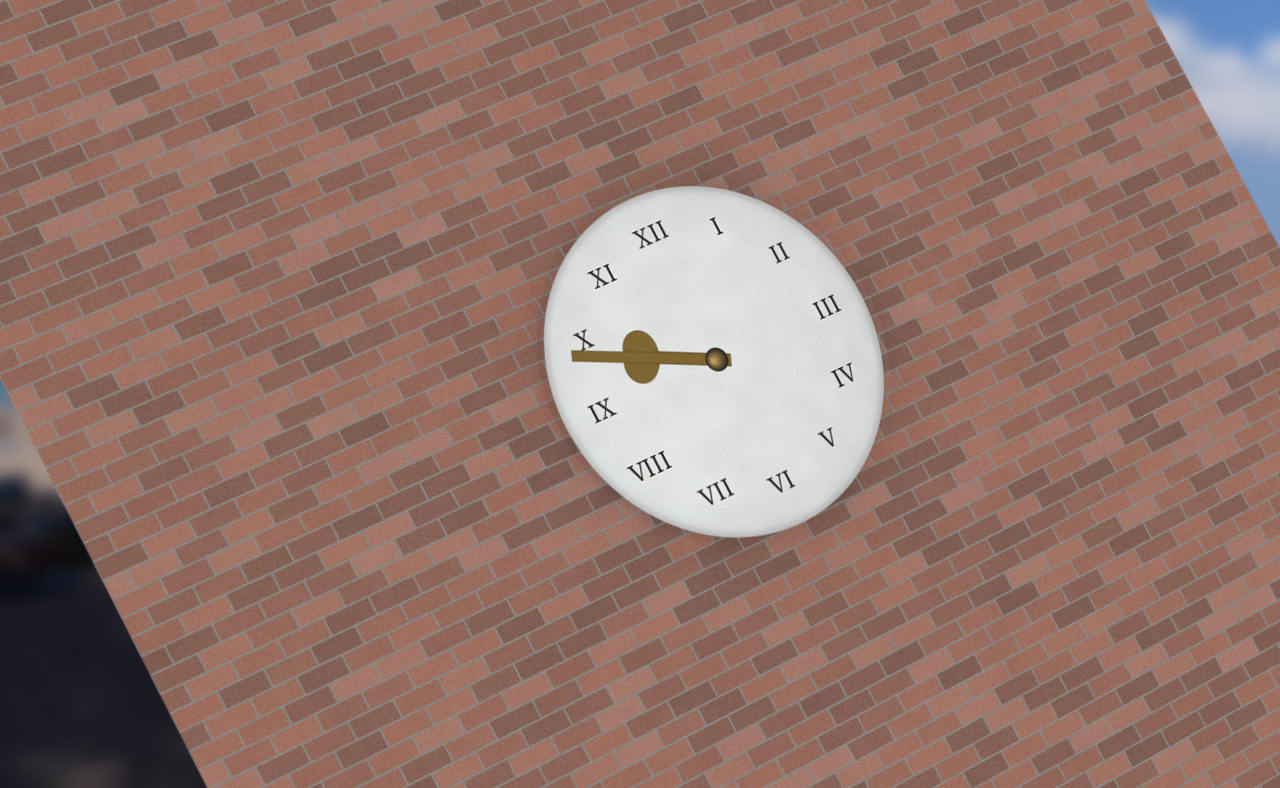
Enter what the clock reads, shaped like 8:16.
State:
9:49
